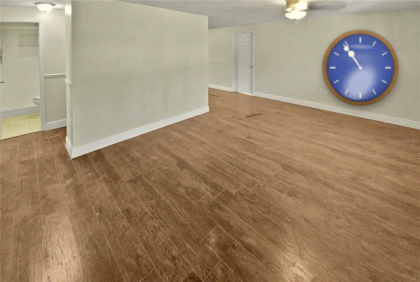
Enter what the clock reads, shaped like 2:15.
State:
10:54
